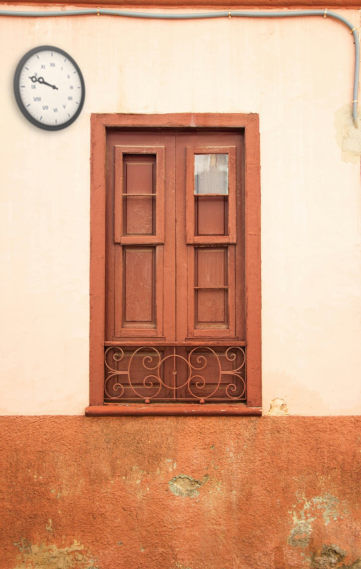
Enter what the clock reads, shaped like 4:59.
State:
9:48
